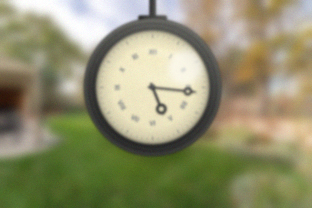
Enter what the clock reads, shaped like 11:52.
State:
5:16
